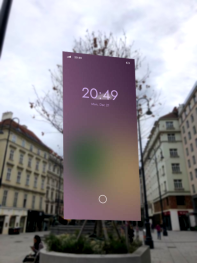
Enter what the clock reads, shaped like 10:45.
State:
20:49
